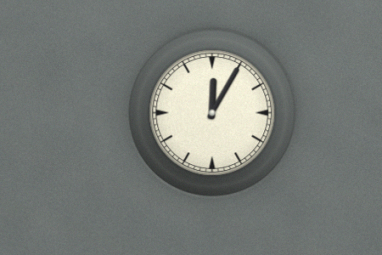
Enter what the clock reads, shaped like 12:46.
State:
12:05
